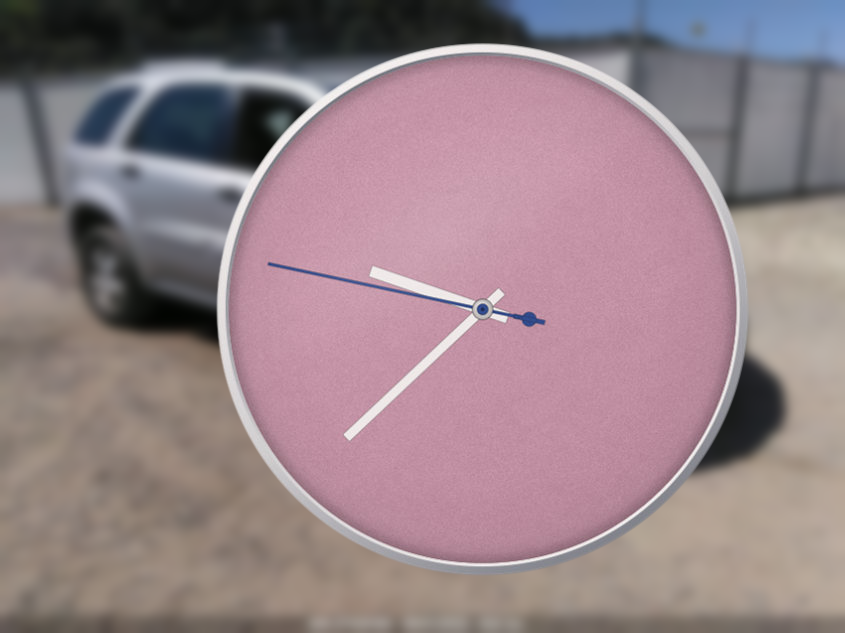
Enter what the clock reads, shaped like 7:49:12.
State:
9:37:47
